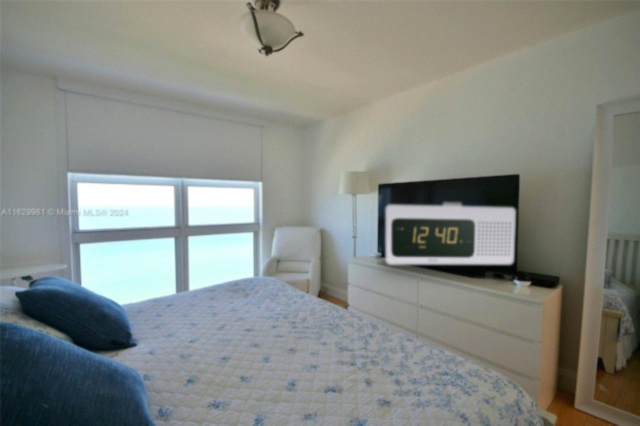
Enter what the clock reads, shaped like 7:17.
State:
12:40
